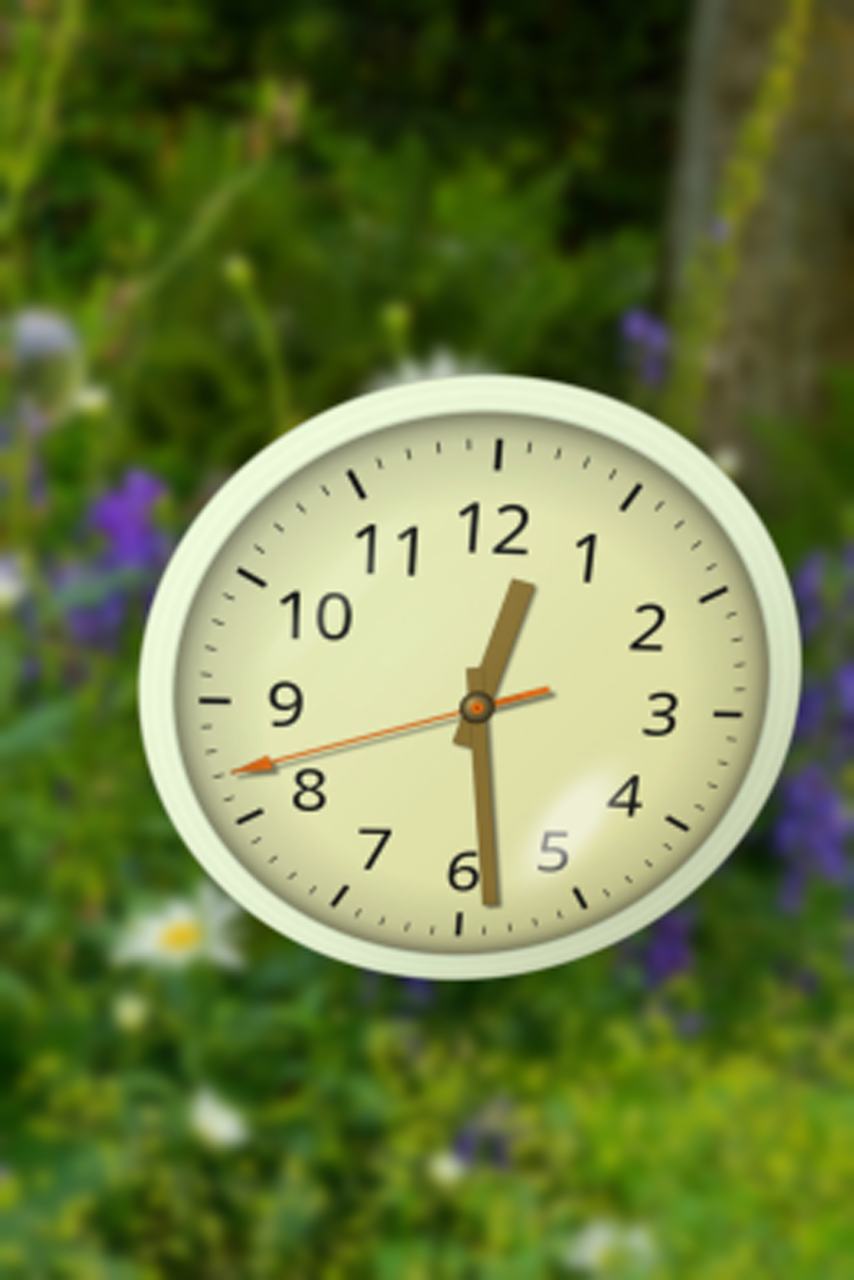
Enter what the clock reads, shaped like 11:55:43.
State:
12:28:42
